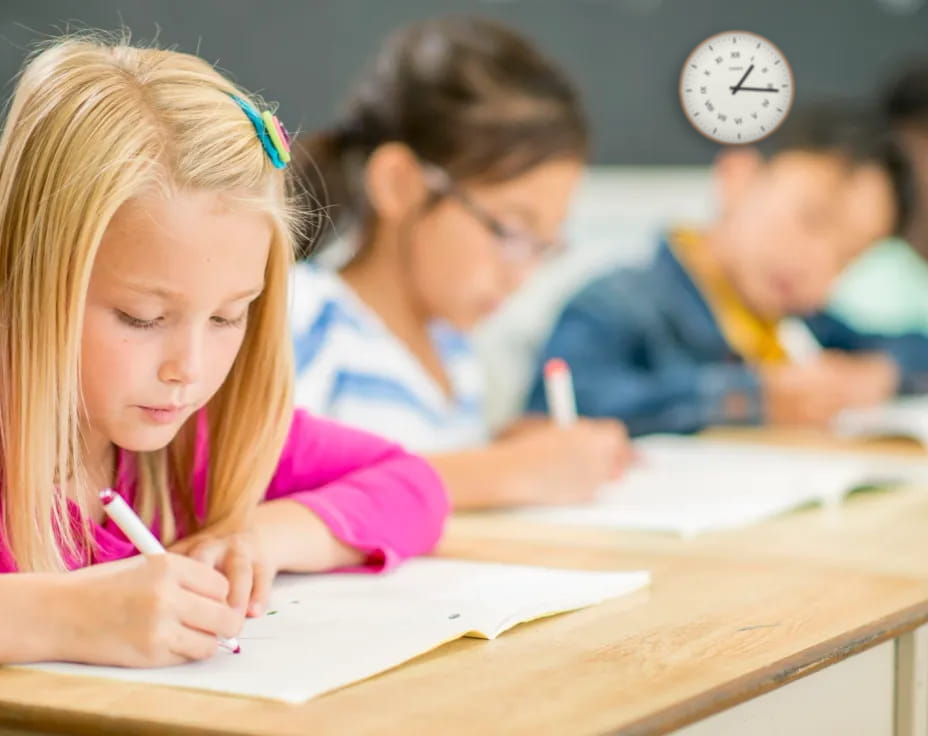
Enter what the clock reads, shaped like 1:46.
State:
1:16
